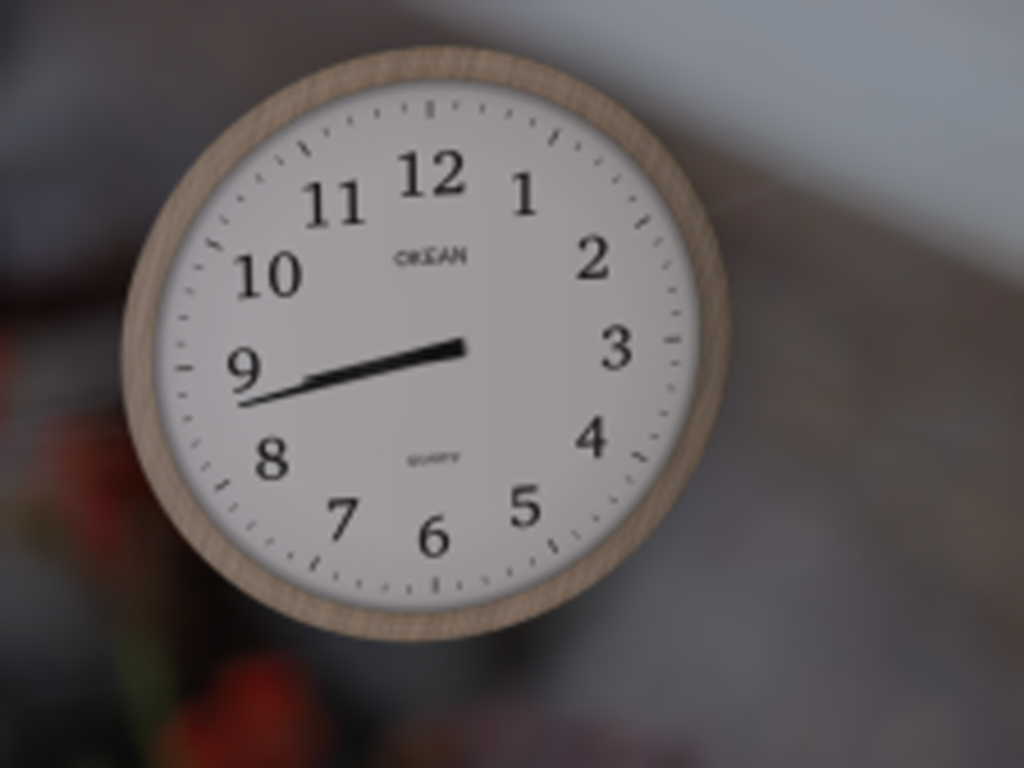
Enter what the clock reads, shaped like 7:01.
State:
8:43
